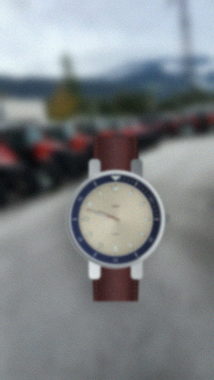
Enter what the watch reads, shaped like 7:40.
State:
9:48
